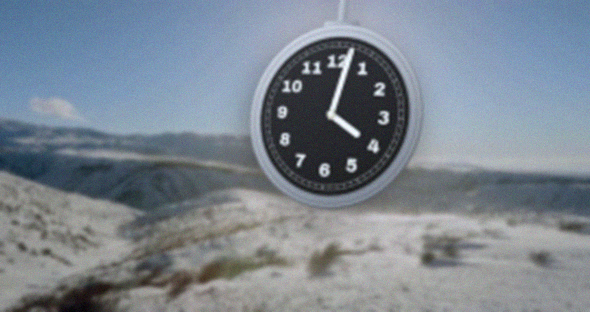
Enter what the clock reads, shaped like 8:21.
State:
4:02
